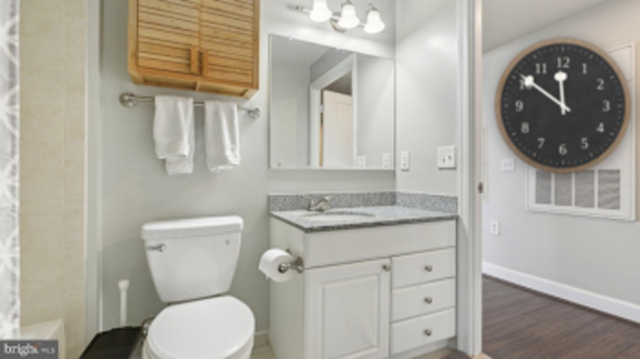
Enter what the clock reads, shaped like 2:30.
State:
11:51
